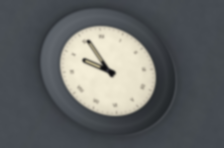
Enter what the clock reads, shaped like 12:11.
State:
9:56
